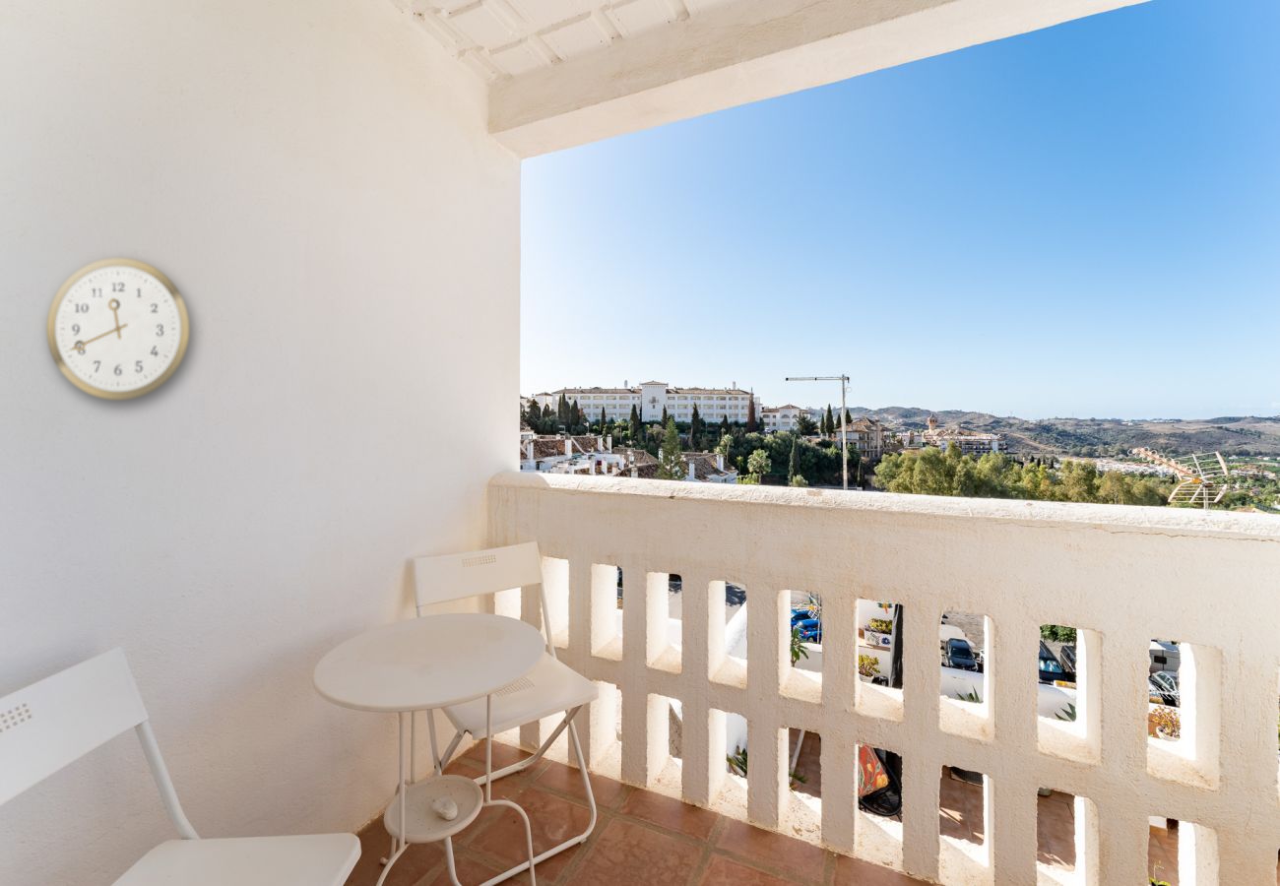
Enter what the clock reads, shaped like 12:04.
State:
11:41
